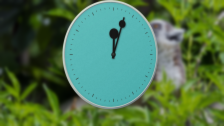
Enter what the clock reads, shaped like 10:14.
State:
12:03
